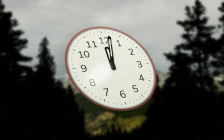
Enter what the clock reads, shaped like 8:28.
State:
12:02
